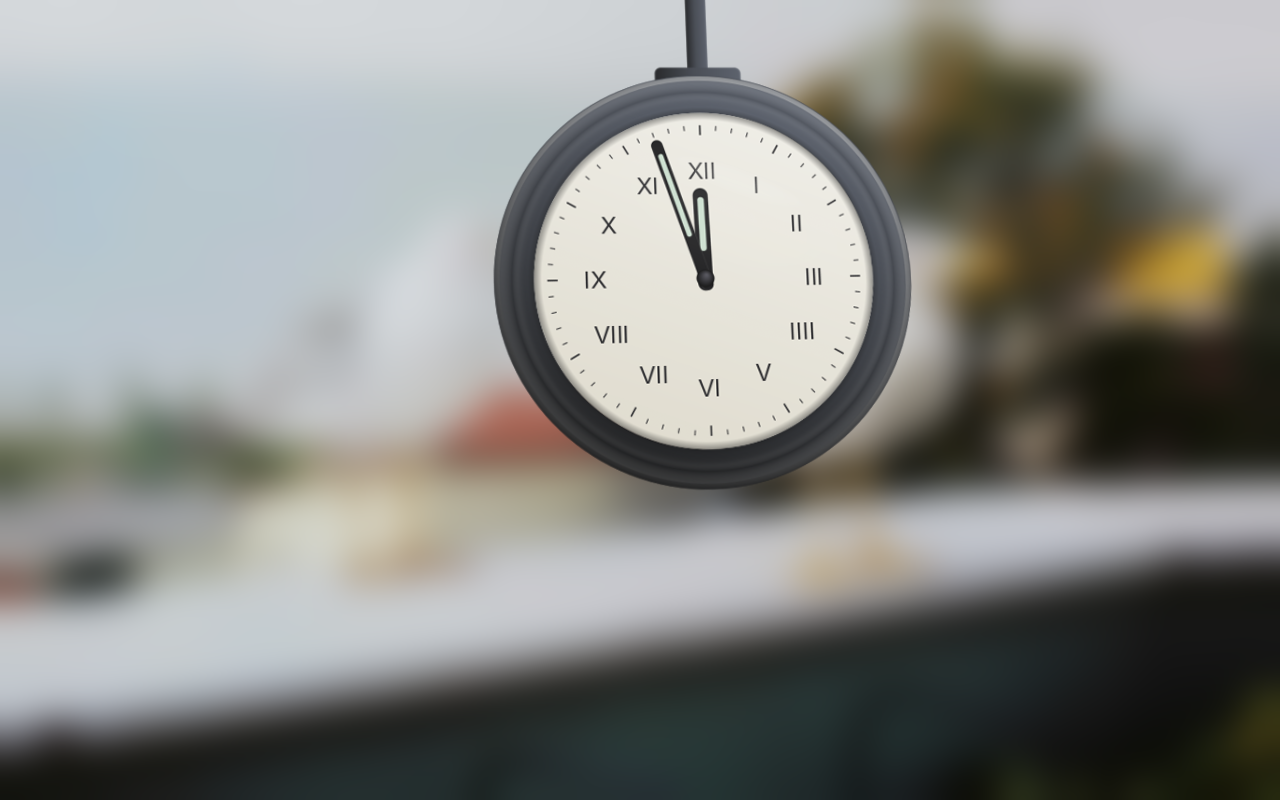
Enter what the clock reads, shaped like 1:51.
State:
11:57
